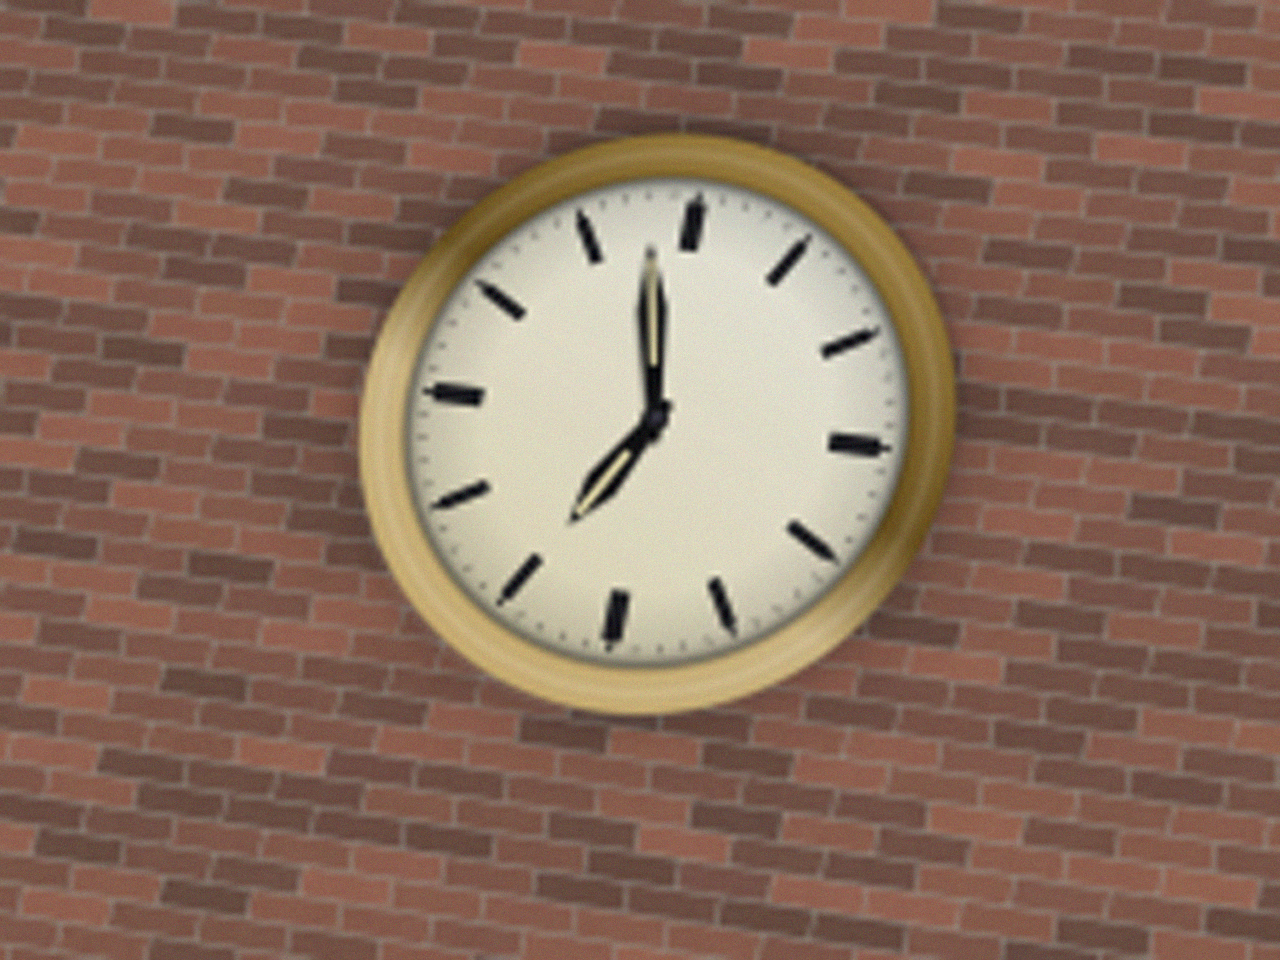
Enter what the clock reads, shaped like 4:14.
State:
6:58
